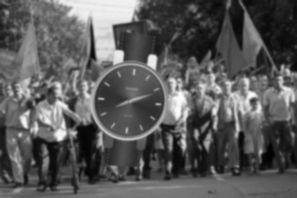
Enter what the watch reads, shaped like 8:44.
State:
8:11
